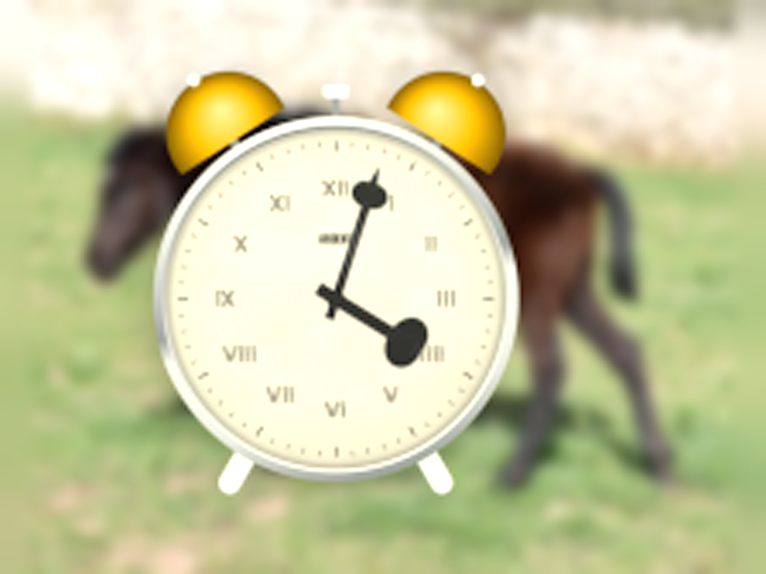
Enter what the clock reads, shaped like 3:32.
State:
4:03
